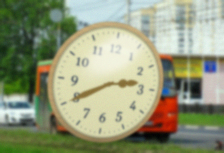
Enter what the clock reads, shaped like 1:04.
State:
2:40
